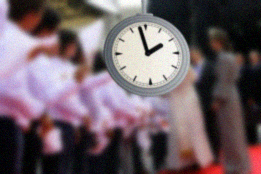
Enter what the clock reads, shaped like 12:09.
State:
1:58
